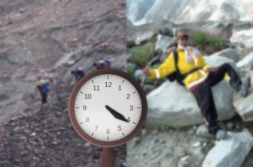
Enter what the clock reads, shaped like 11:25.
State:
4:21
